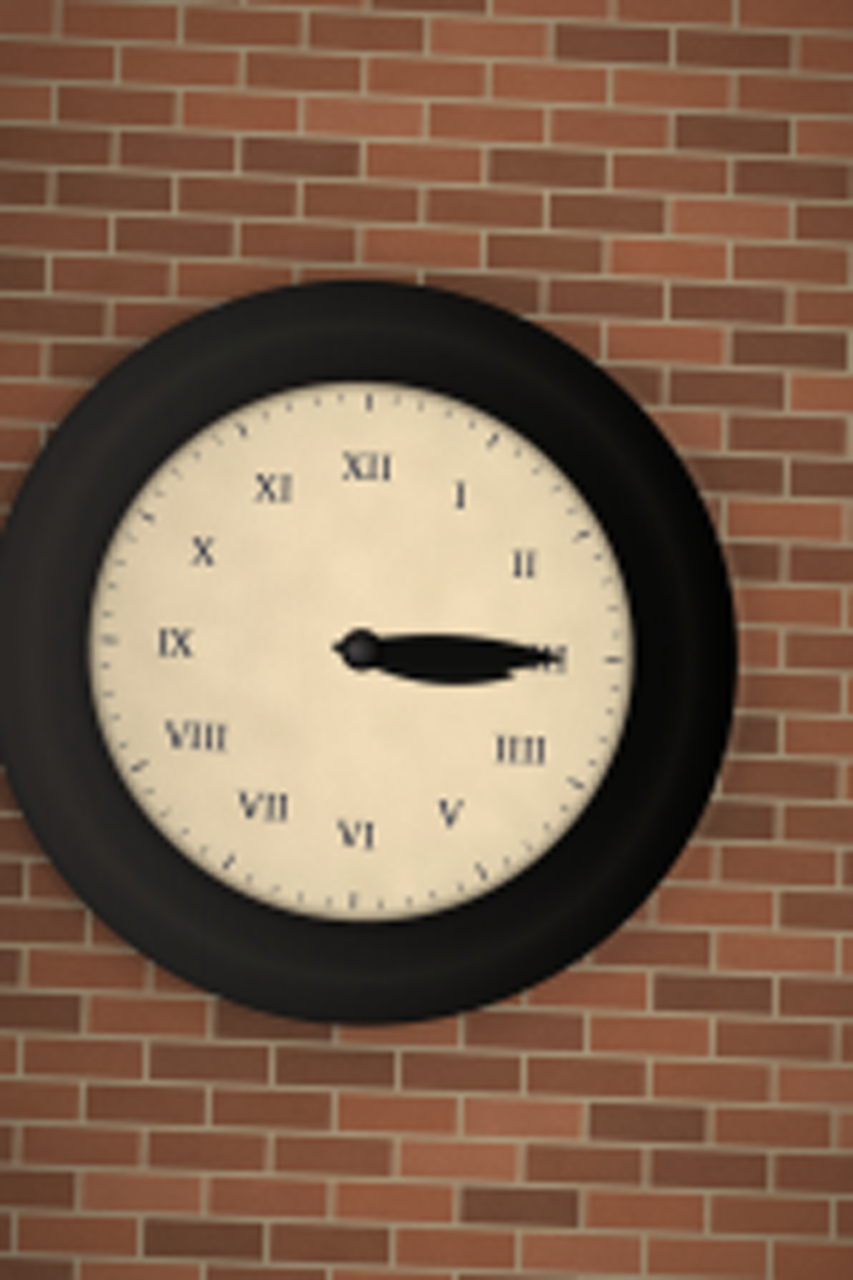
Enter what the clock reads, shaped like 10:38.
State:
3:15
